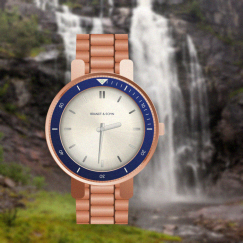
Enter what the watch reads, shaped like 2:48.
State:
2:31
